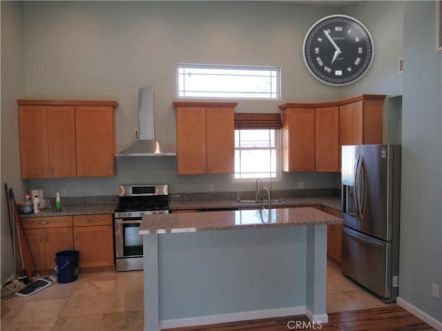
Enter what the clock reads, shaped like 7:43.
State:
6:54
